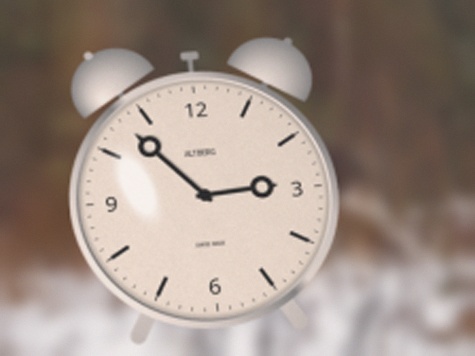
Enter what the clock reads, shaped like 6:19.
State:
2:53
